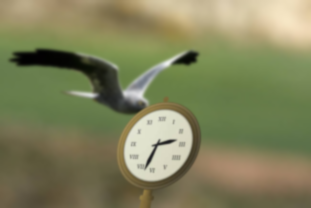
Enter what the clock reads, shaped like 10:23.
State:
2:33
